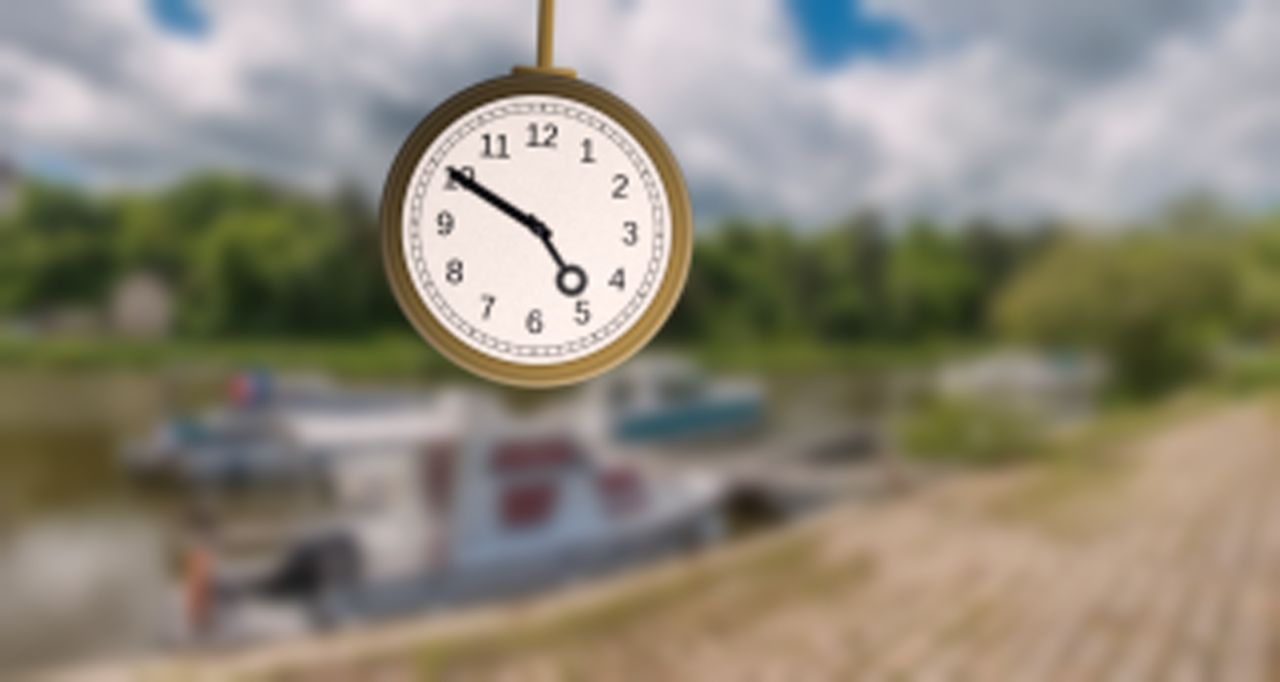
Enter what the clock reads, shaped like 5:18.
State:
4:50
